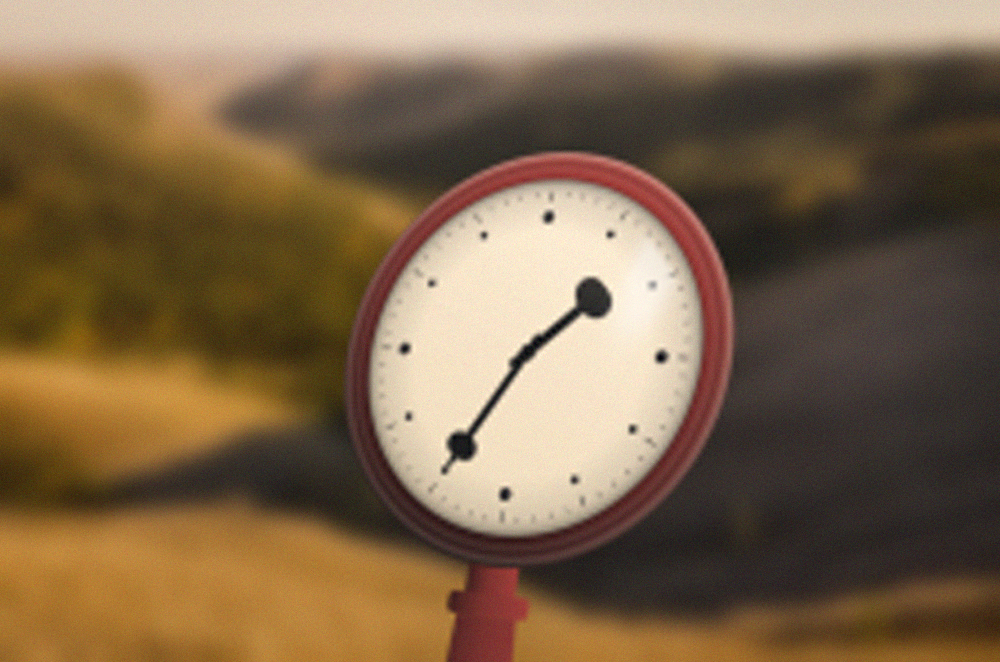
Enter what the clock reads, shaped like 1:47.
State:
1:35
